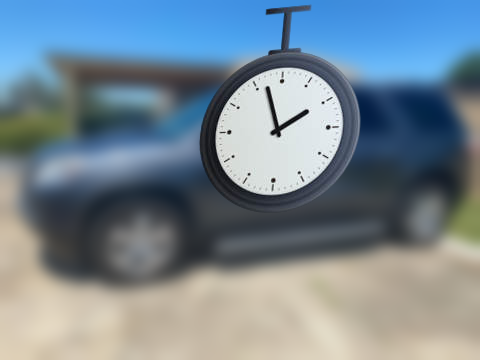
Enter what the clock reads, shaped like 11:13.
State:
1:57
